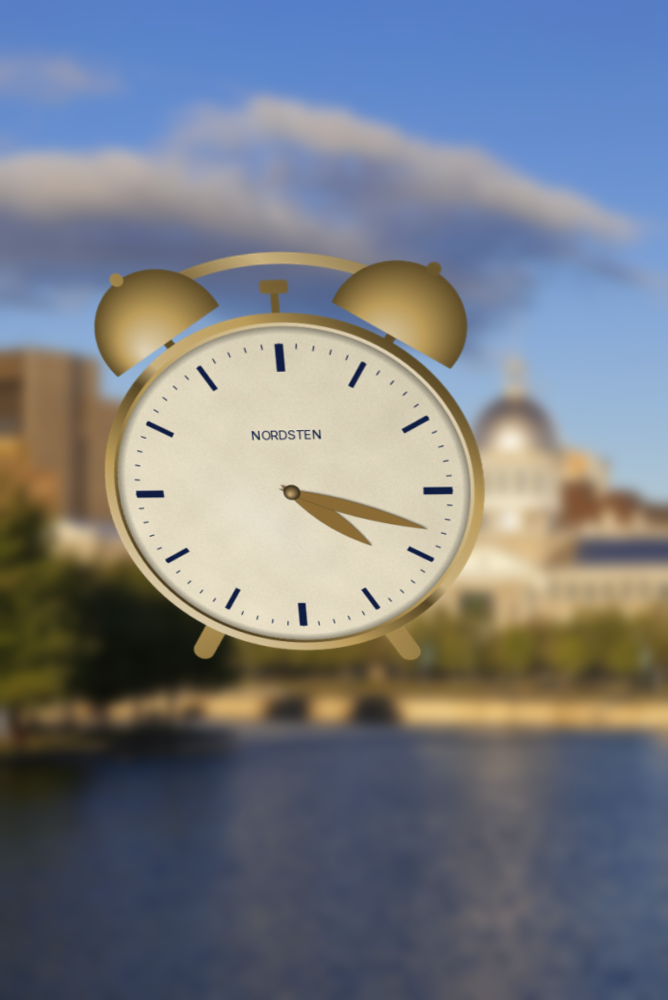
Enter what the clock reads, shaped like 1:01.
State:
4:18
